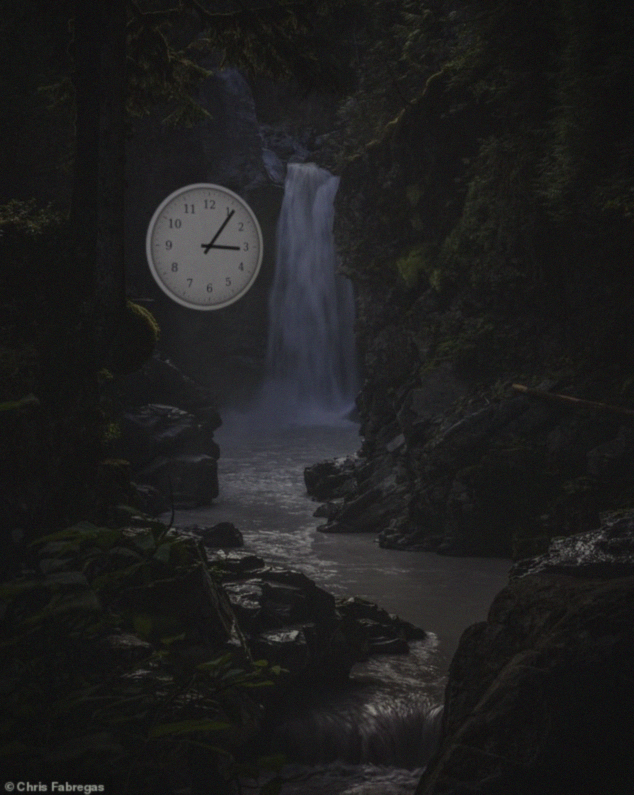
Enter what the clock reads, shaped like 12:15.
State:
3:06
